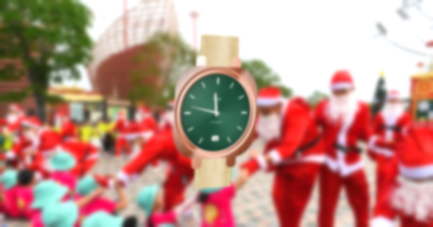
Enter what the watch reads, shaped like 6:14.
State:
11:47
